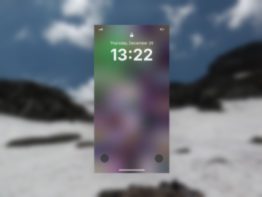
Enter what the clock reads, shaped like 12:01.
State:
13:22
